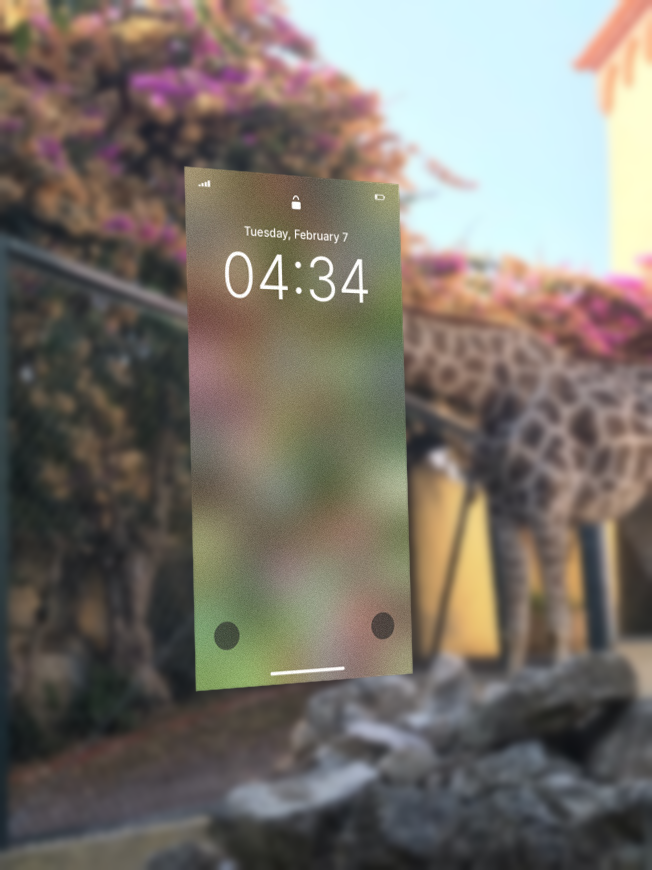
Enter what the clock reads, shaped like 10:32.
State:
4:34
